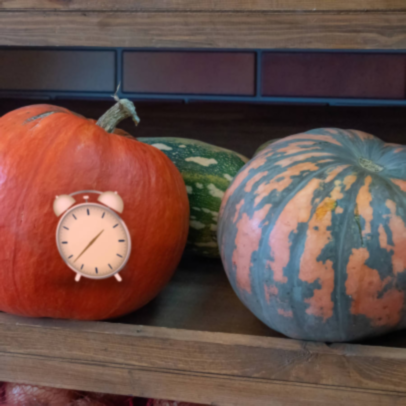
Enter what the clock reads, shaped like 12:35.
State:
1:38
